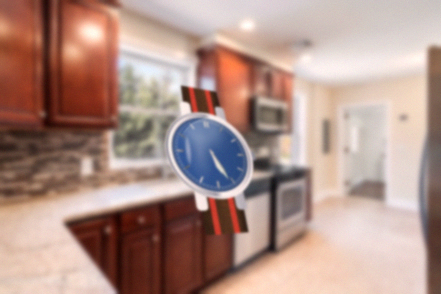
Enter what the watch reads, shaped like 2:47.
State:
5:26
